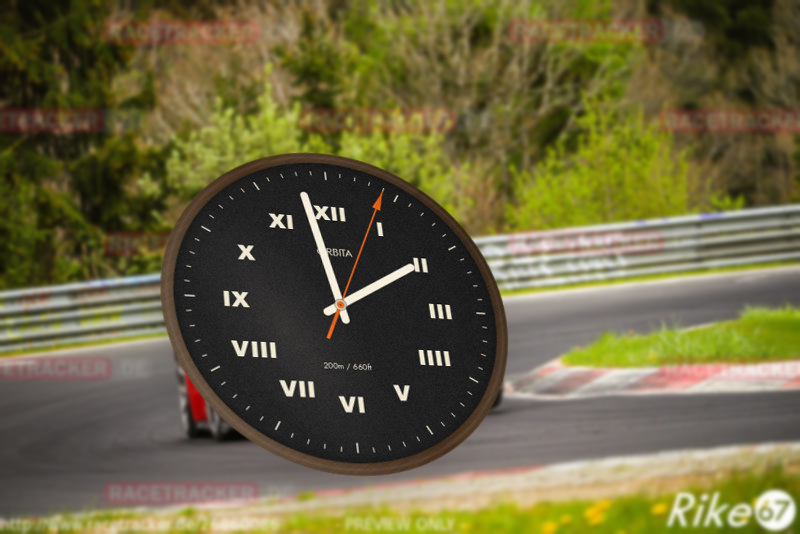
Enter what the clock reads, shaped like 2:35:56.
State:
1:58:04
